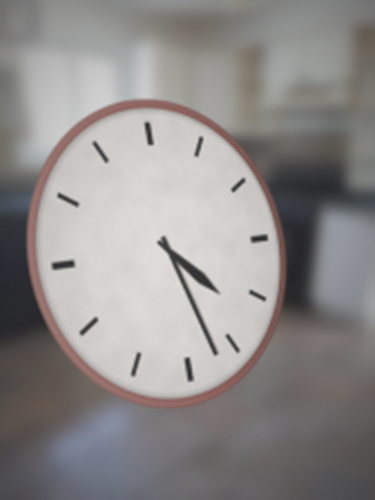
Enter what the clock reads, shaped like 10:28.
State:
4:27
